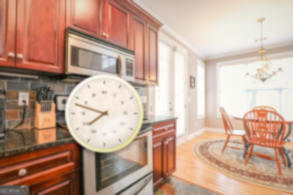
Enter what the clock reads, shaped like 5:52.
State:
7:48
